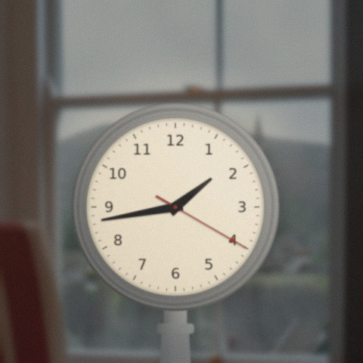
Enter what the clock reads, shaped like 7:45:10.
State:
1:43:20
